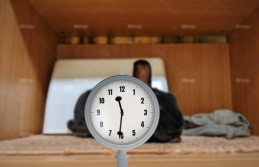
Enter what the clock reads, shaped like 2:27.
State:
11:31
